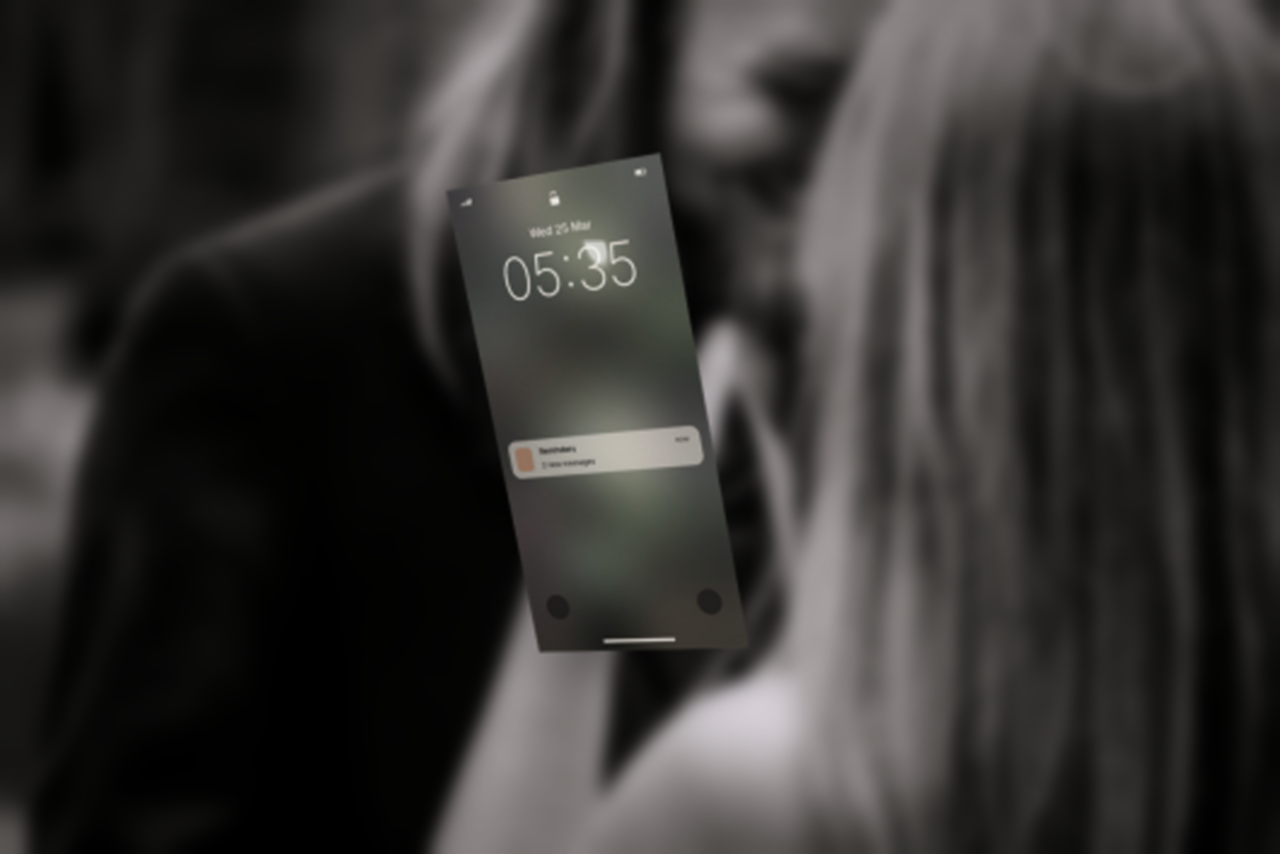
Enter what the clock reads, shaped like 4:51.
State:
5:35
